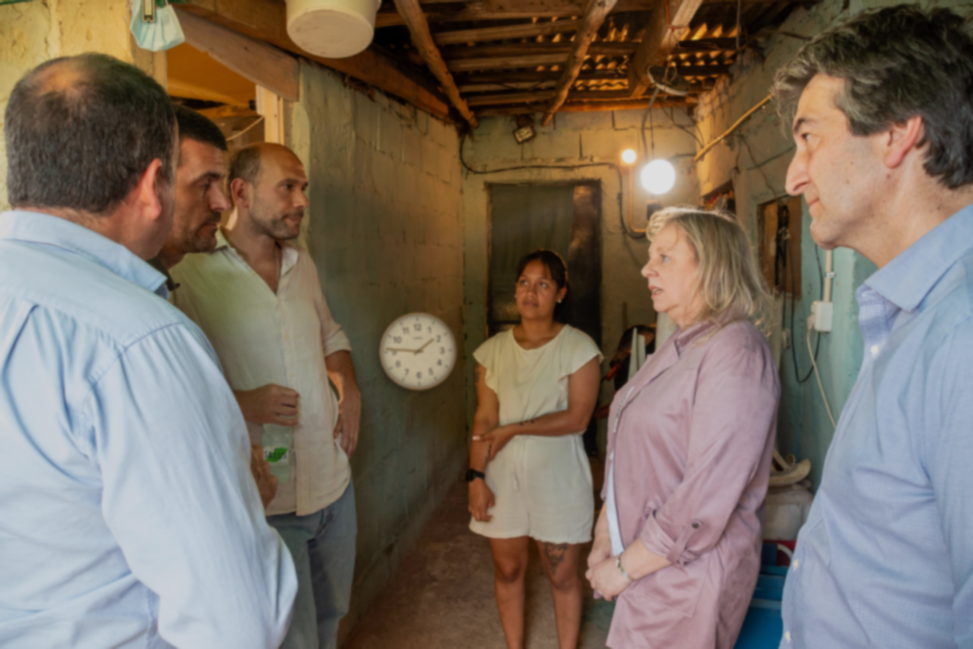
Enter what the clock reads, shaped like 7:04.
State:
1:46
